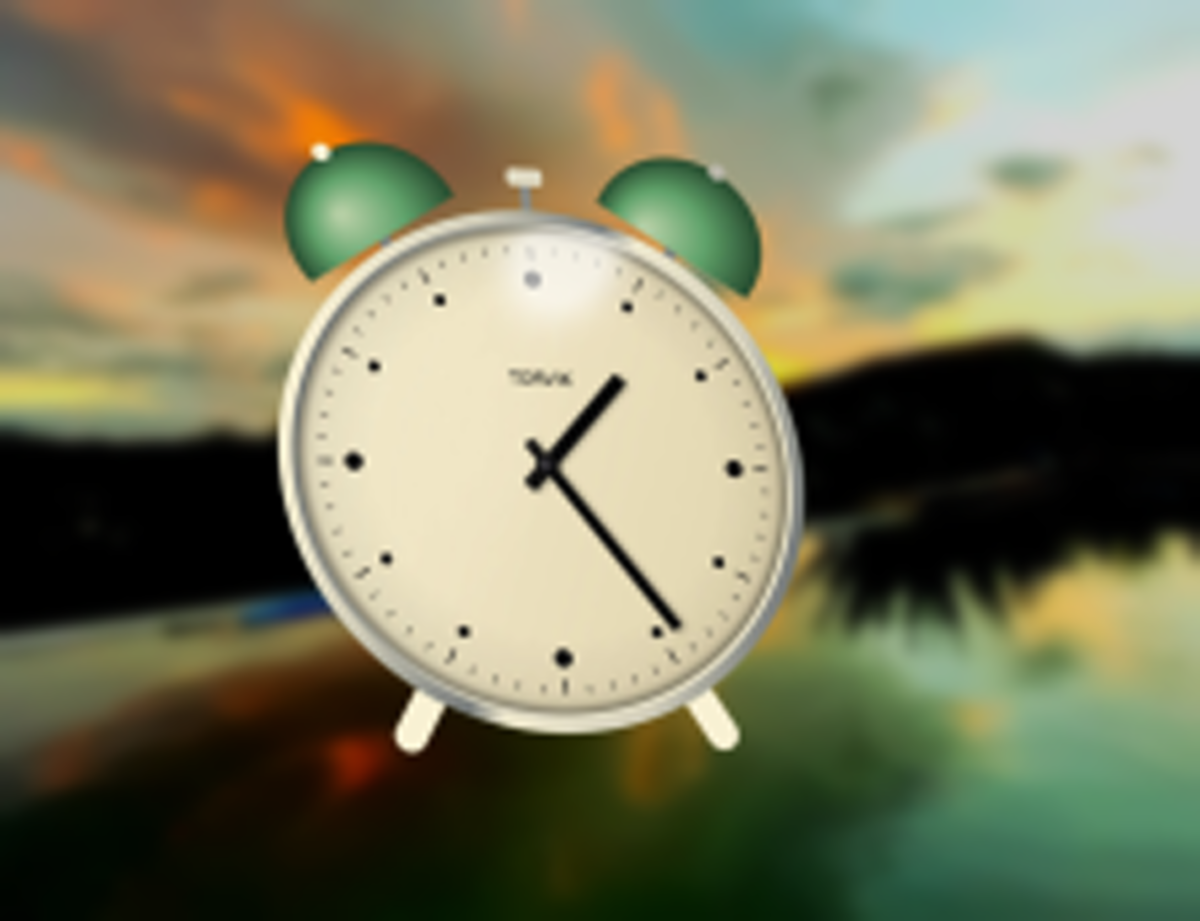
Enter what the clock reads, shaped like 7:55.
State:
1:24
